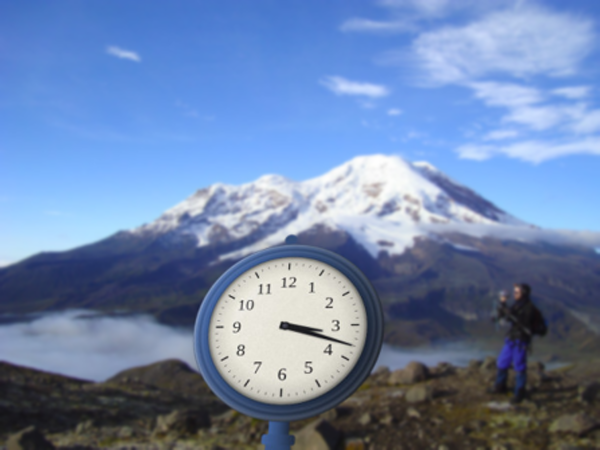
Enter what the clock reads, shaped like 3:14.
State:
3:18
